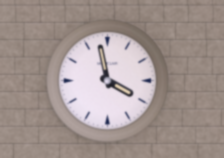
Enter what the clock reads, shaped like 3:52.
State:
3:58
